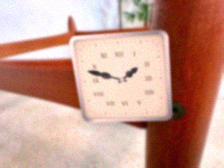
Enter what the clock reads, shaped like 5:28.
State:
1:48
